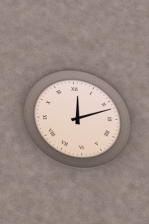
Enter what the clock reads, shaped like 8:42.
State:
12:12
